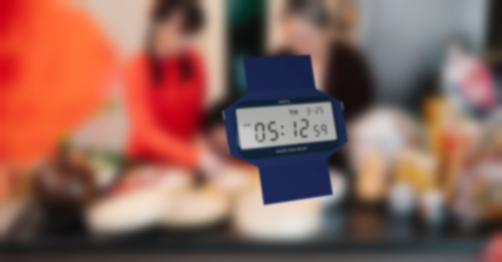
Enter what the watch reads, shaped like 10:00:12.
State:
5:12:59
